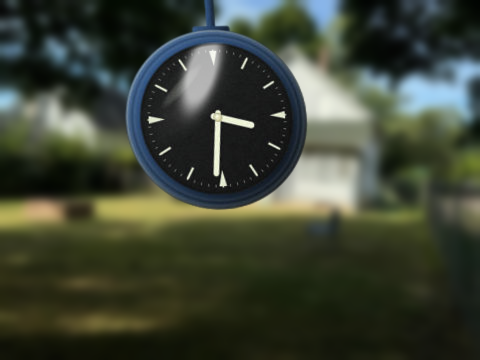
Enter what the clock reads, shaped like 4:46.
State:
3:31
